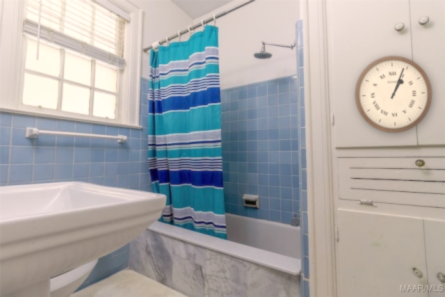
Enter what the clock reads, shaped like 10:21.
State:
1:04
